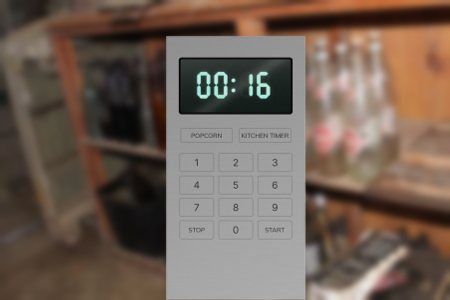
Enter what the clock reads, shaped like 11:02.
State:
0:16
